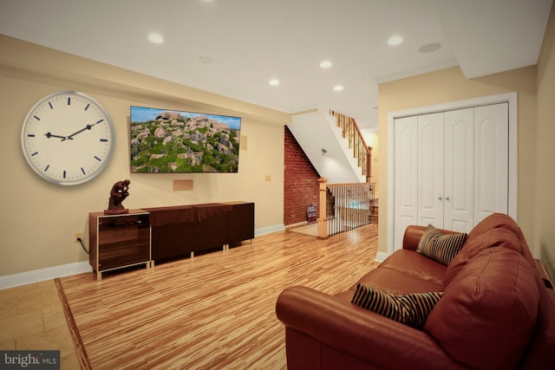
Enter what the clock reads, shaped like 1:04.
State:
9:10
